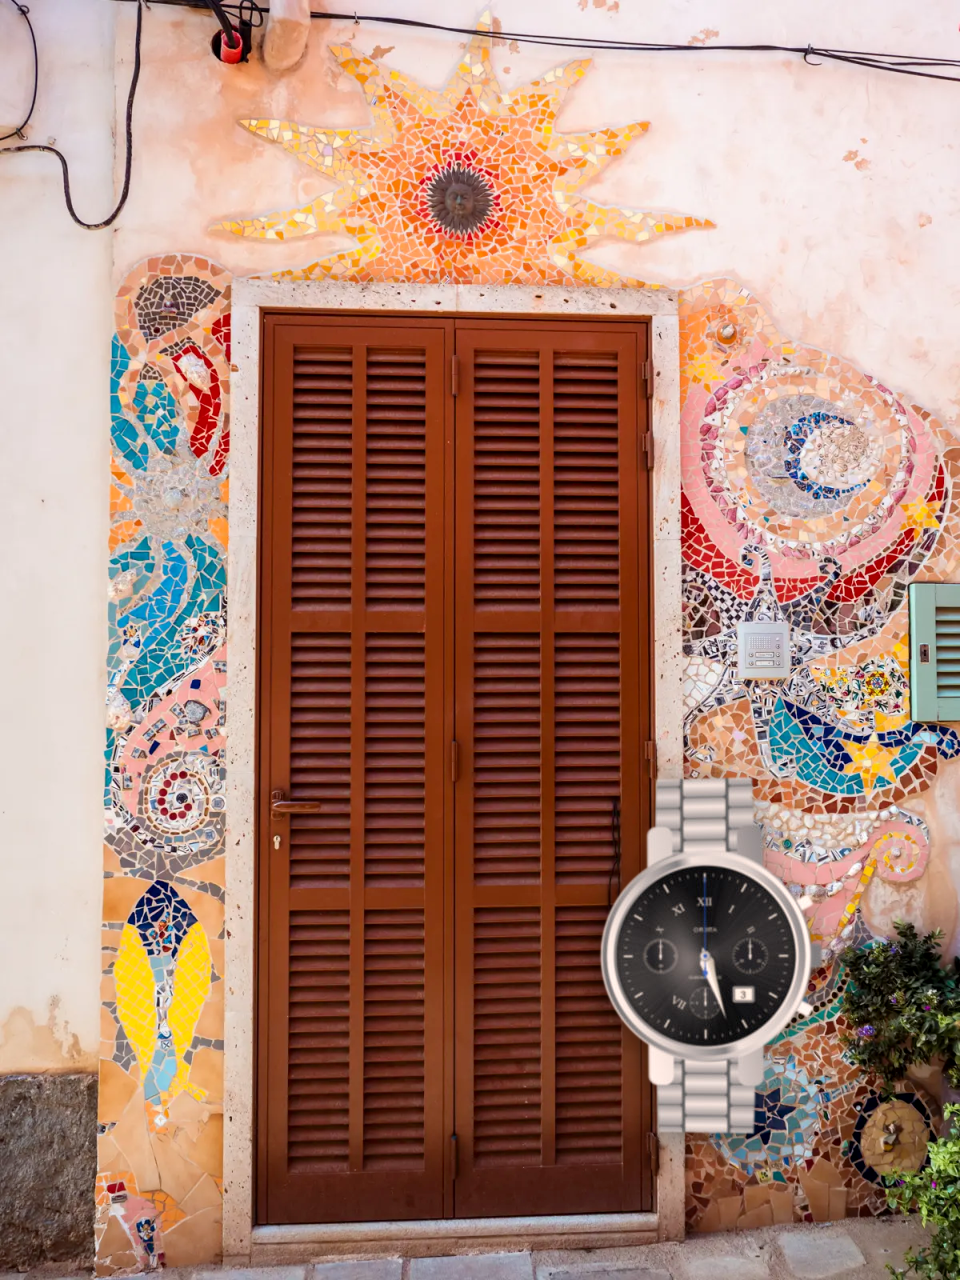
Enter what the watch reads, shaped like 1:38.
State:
5:27
